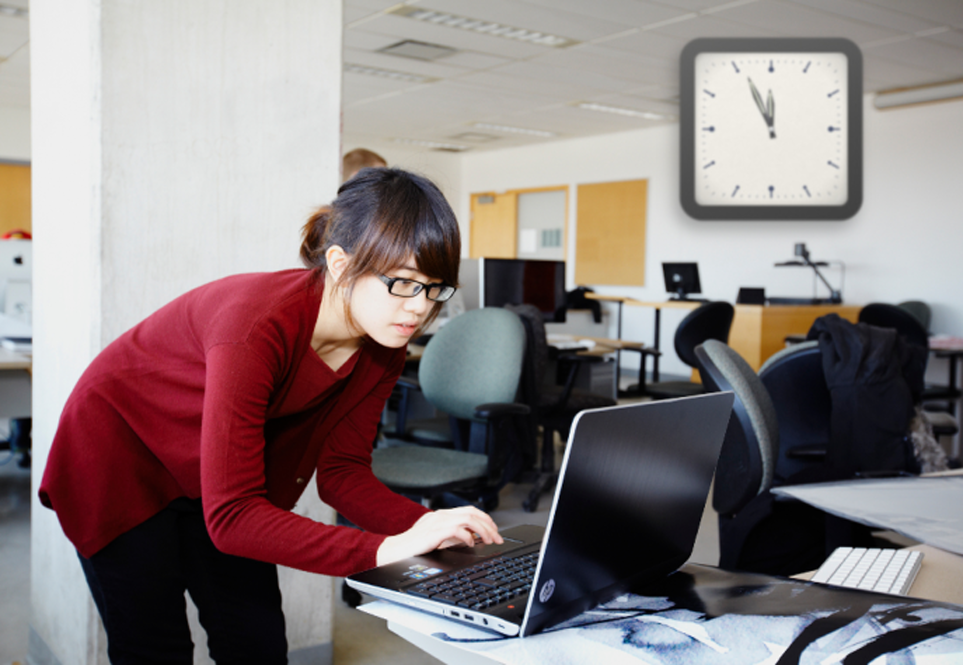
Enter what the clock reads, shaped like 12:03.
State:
11:56
